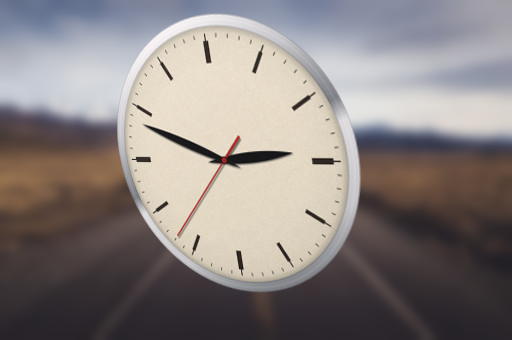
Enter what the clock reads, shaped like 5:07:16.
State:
2:48:37
